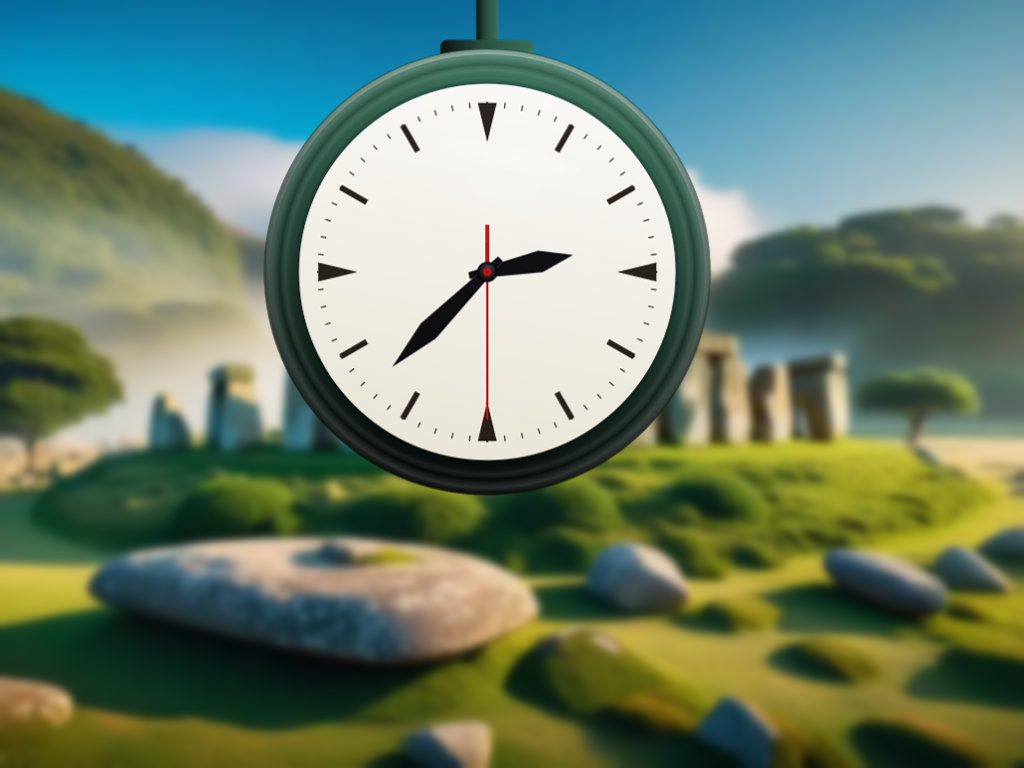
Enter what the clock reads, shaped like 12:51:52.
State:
2:37:30
